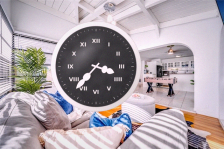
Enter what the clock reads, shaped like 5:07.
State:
3:37
